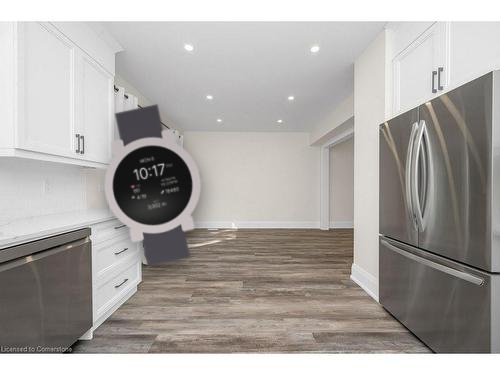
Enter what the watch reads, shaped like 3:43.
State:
10:17
